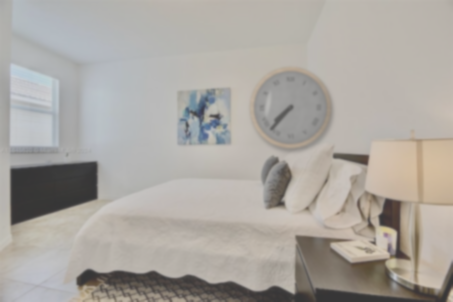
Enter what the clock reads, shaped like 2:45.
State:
7:37
